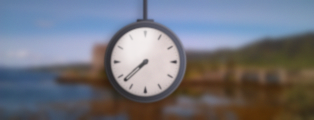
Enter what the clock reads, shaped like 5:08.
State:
7:38
